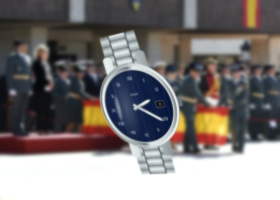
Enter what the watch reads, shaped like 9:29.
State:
2:21
